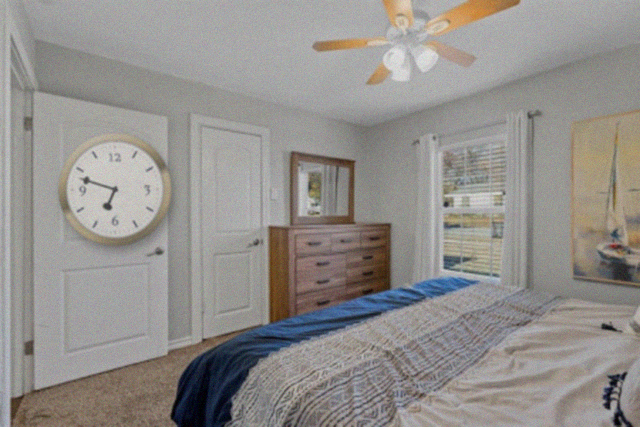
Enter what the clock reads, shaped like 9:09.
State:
6:48
